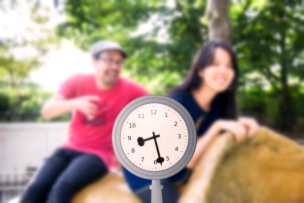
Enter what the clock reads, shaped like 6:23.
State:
8:28
